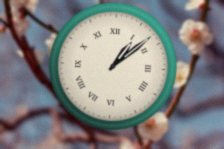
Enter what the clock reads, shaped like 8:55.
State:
1:08
